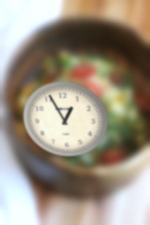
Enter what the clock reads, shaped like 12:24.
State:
12:56
